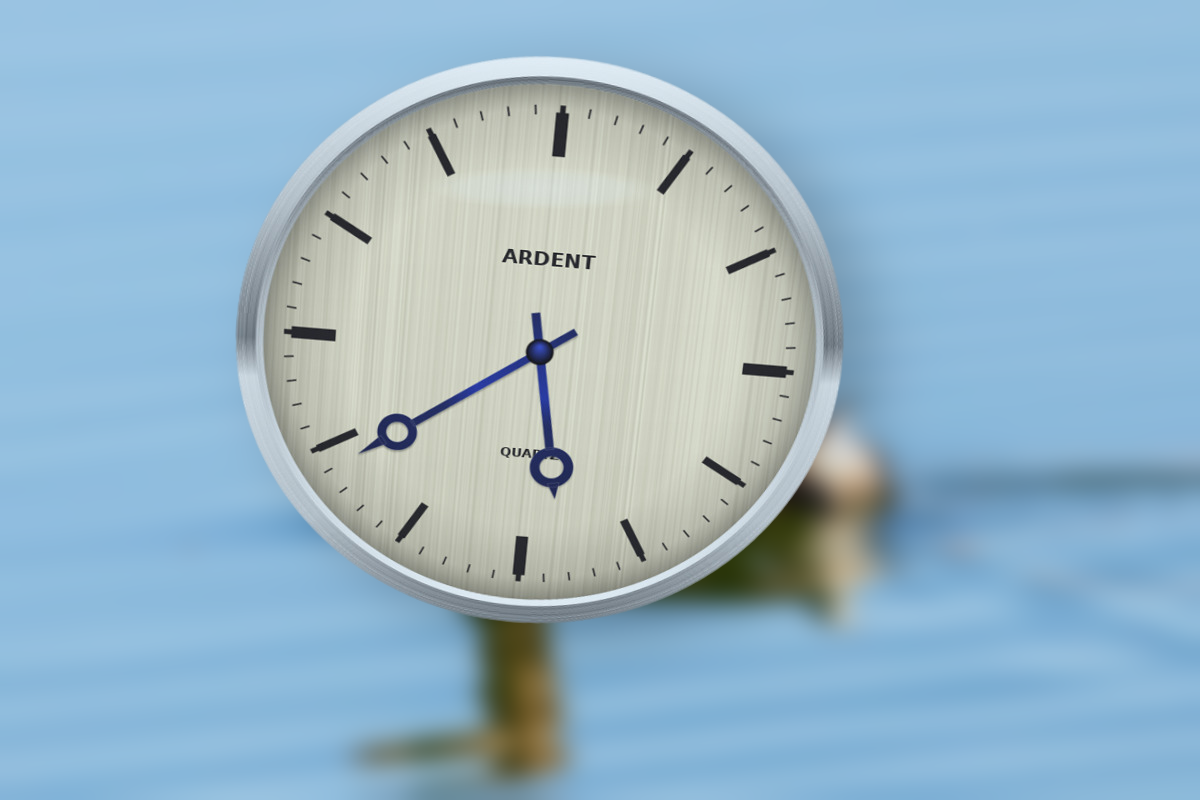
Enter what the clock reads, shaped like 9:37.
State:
5:39
